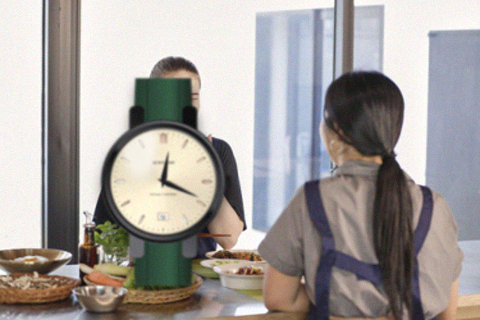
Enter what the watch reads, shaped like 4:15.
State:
12:19
